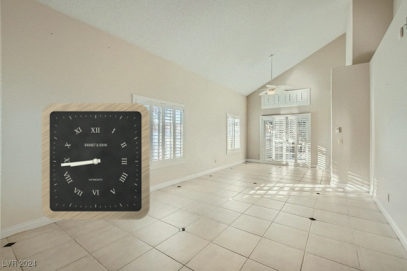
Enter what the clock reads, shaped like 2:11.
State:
8:44
